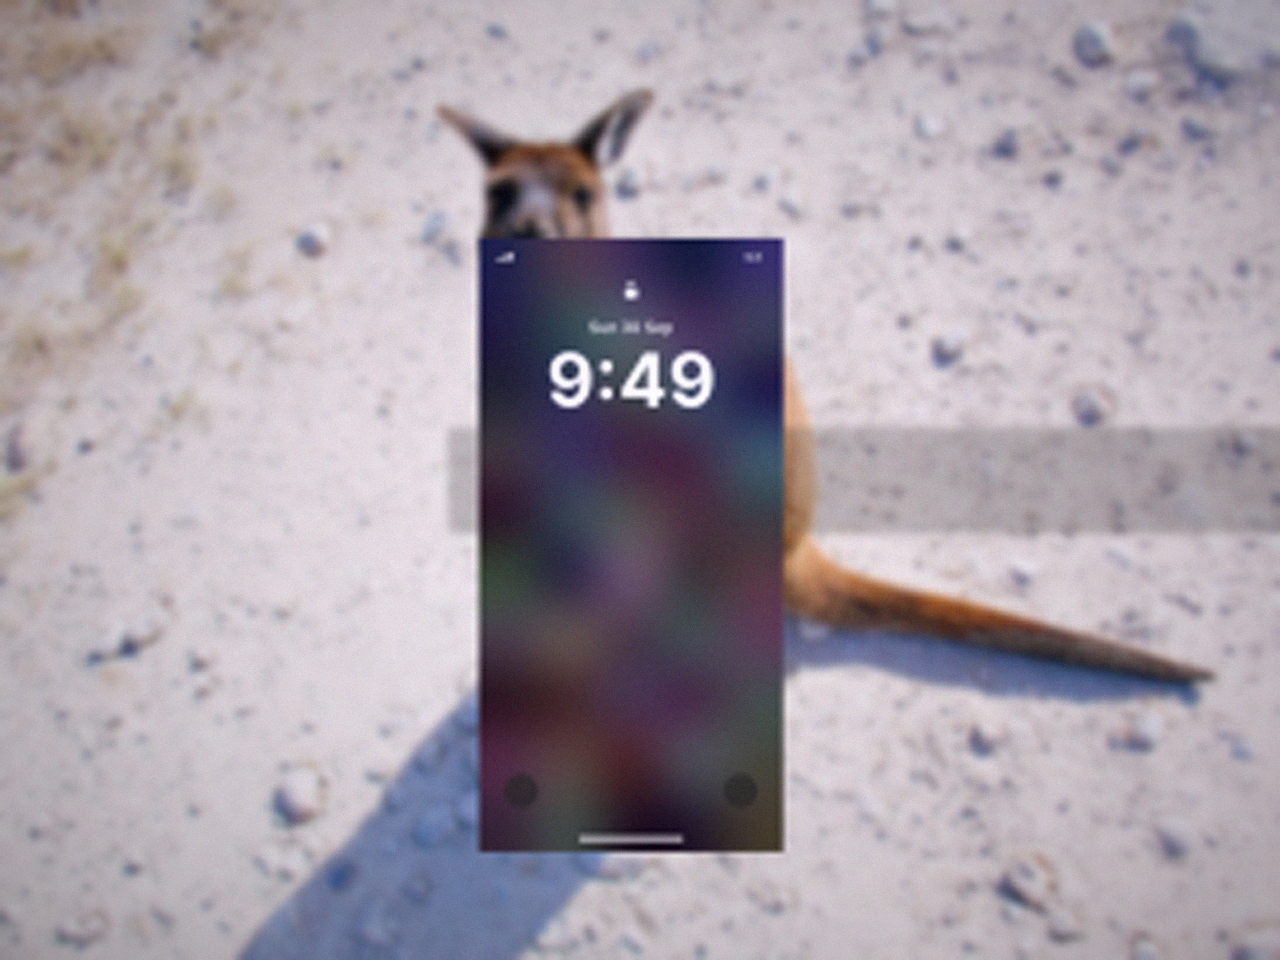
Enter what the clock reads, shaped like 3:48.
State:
9:49
